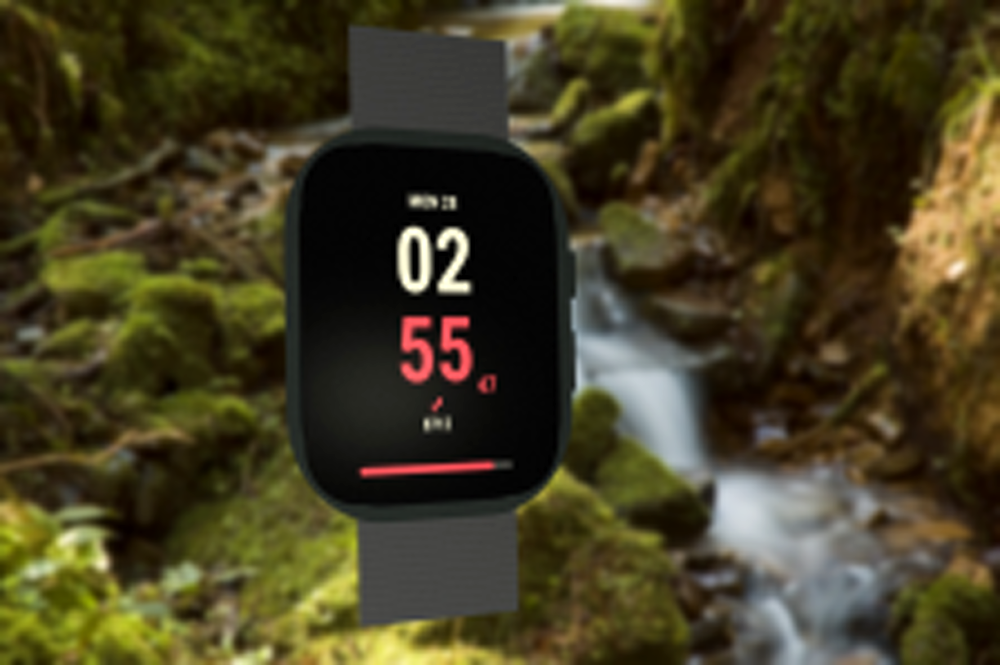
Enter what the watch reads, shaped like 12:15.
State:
2:55
